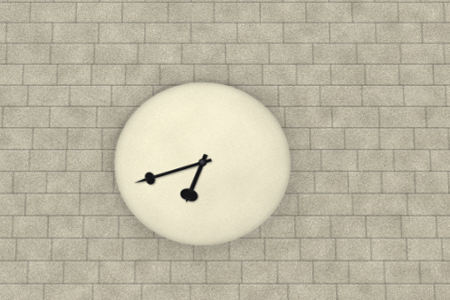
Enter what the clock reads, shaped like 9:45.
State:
6:42
